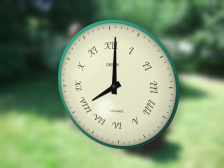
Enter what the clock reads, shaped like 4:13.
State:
8:01
